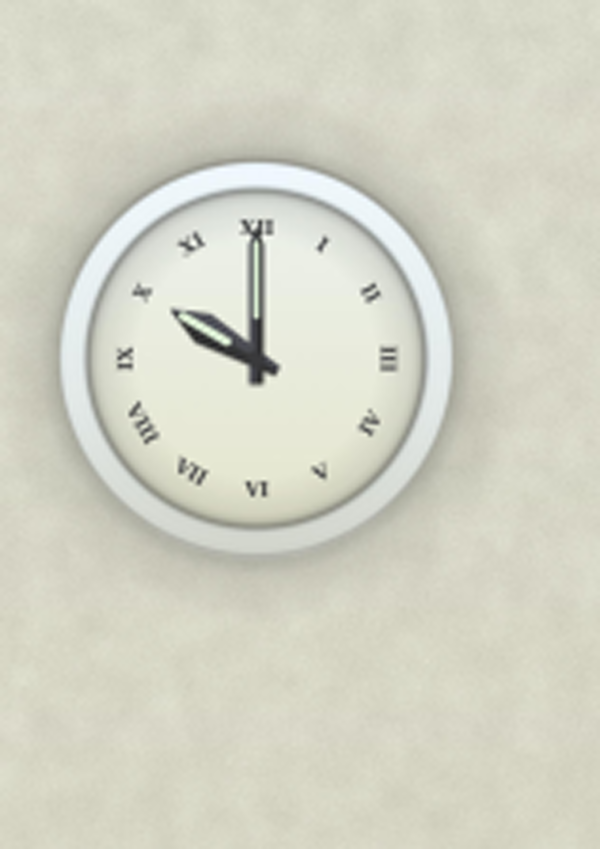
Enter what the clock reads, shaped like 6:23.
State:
10:00
